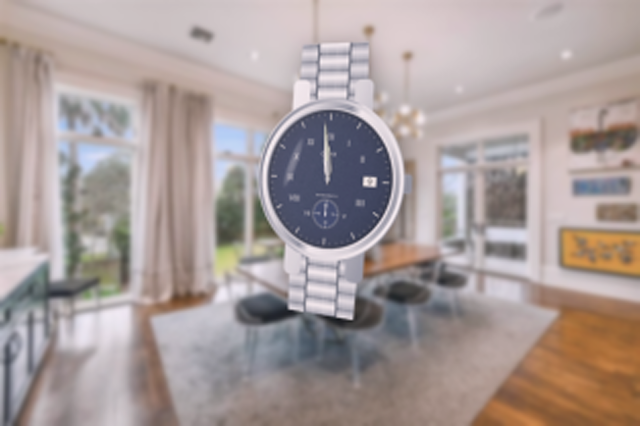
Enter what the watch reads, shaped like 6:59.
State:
11:59
